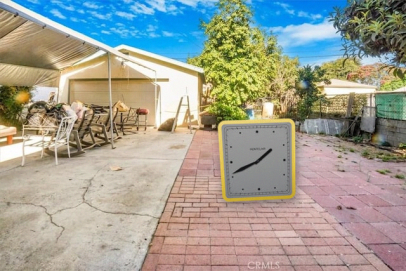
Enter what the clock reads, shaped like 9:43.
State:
1:41
